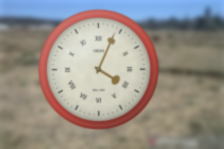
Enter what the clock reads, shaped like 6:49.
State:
4:04
